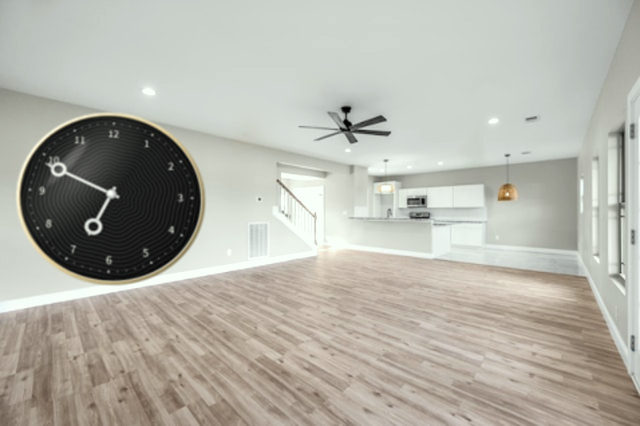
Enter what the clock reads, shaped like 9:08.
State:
6:49
